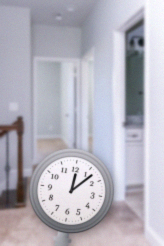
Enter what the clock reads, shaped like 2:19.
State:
12:07
